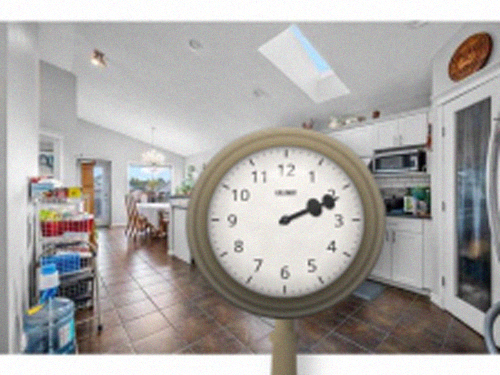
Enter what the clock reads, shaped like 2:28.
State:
2:11
